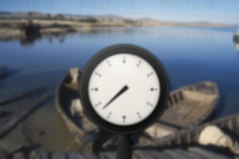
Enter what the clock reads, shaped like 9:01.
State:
7:38
